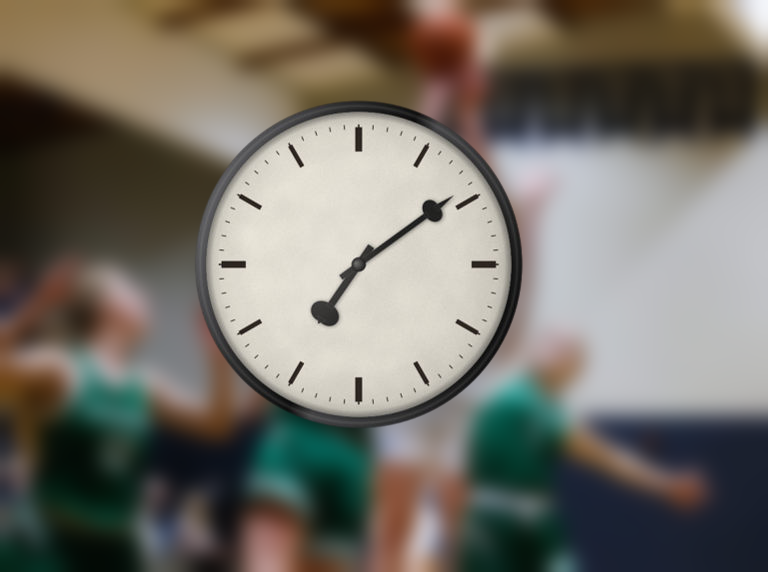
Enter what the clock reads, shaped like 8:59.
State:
7:09
